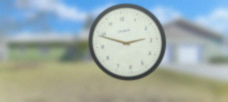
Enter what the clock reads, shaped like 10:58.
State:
2:49
